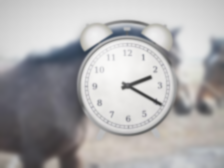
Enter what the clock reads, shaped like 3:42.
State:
2:20
